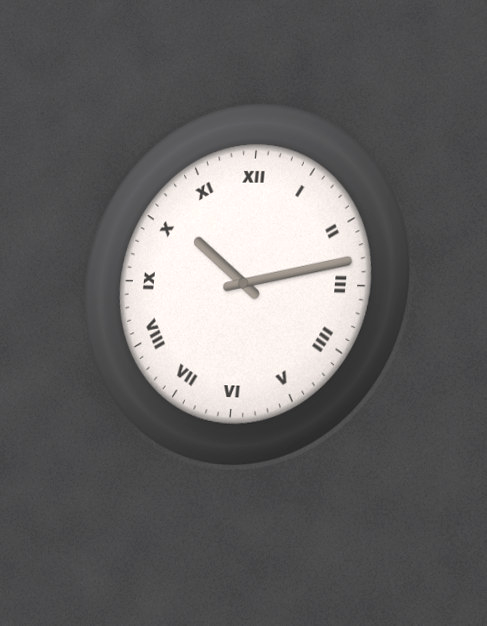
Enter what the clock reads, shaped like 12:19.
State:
10:13
